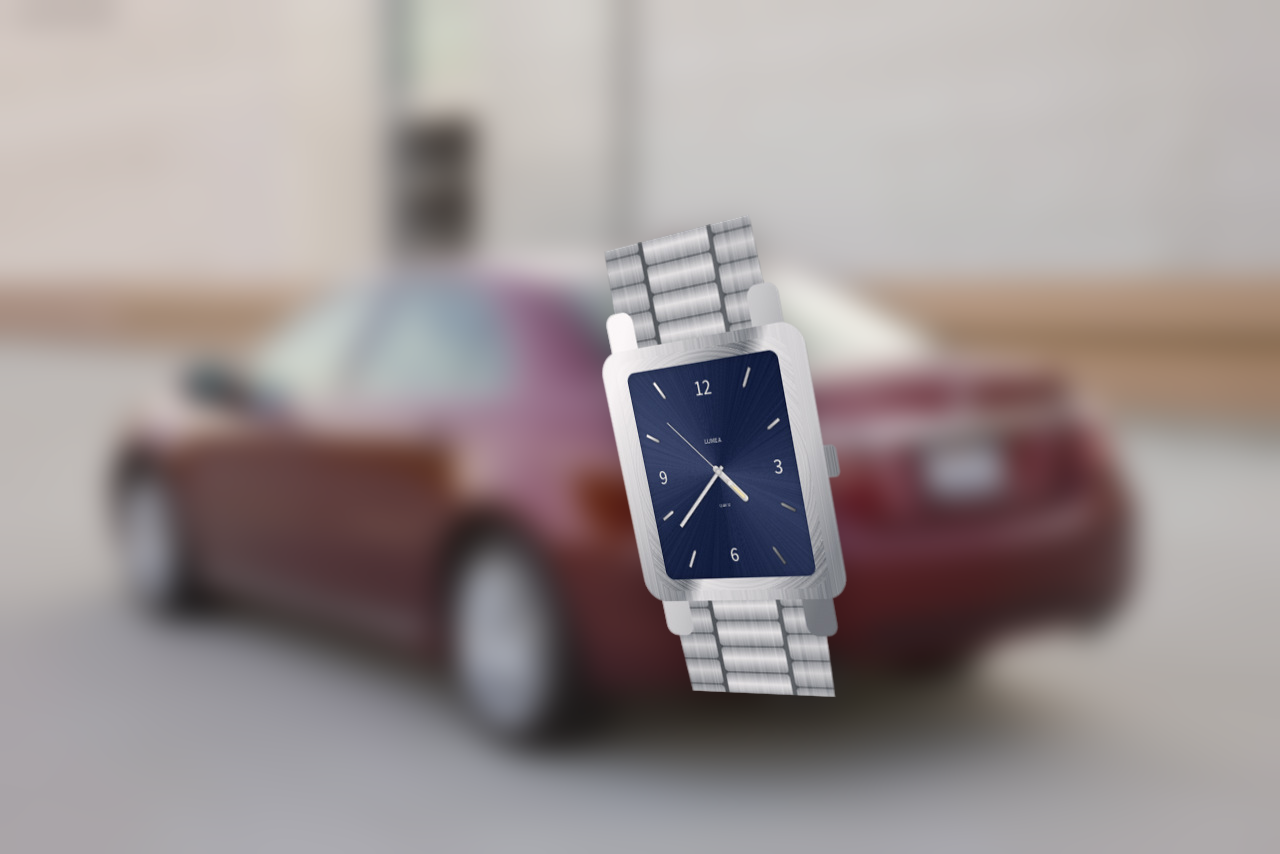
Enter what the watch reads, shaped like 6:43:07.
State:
4:37:53
